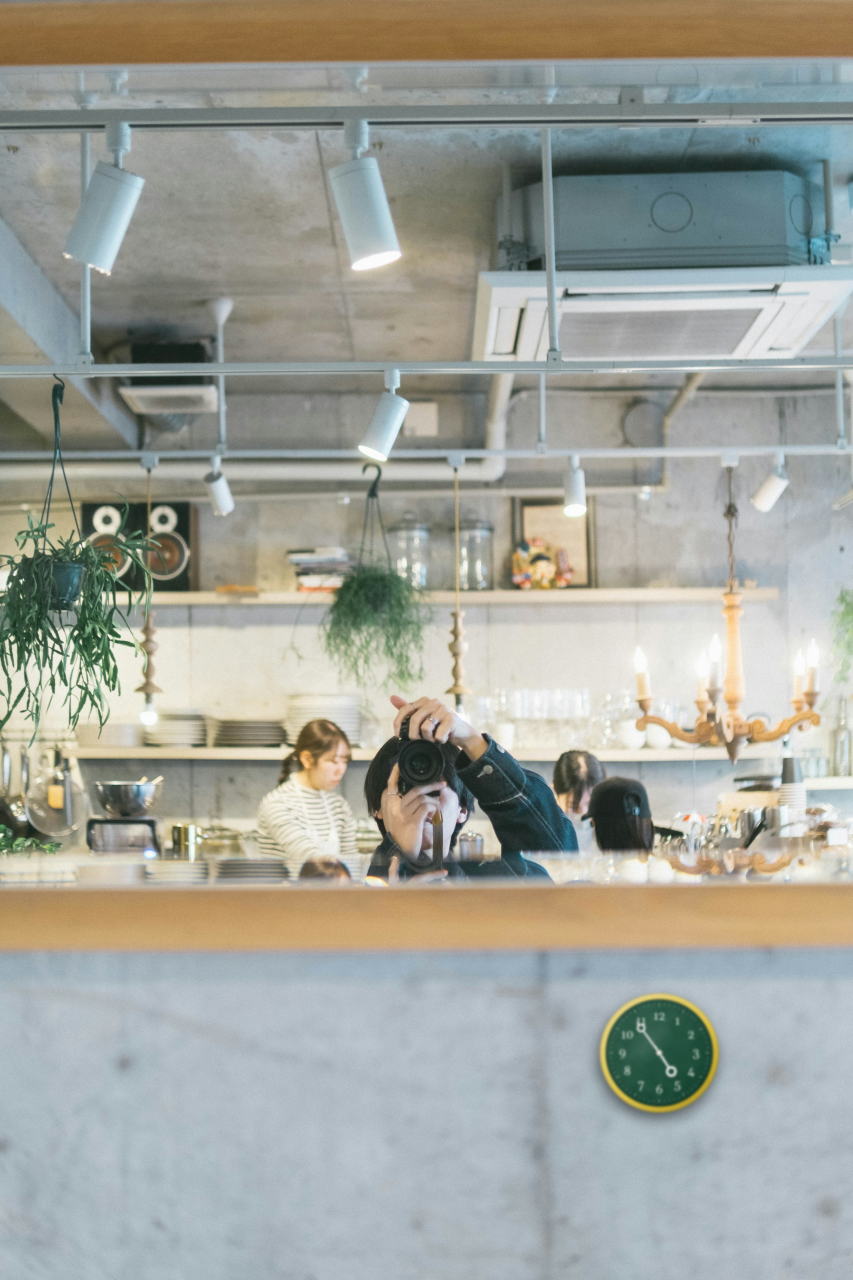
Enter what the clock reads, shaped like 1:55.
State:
4:54
